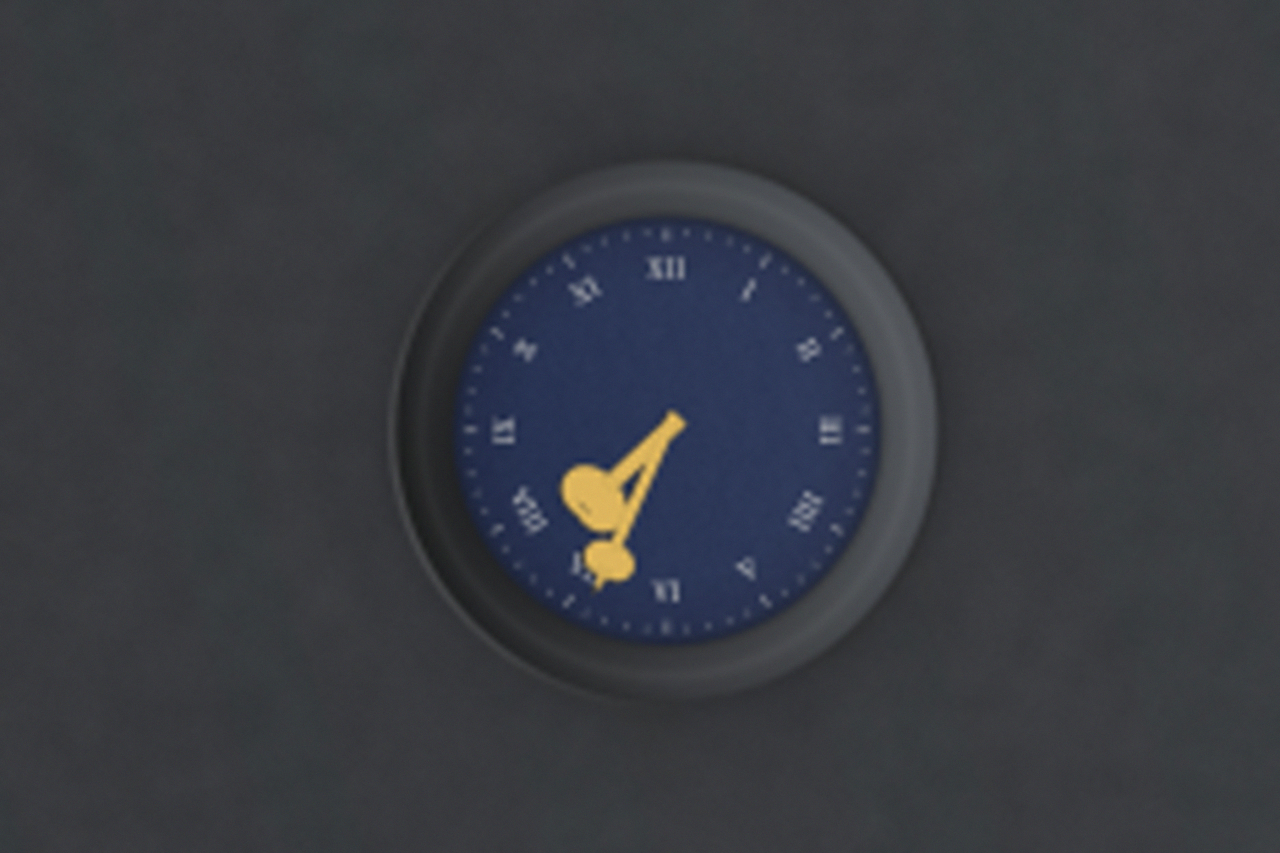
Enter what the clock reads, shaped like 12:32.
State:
7:34
